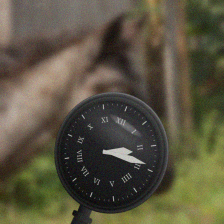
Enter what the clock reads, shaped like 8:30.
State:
2:14
